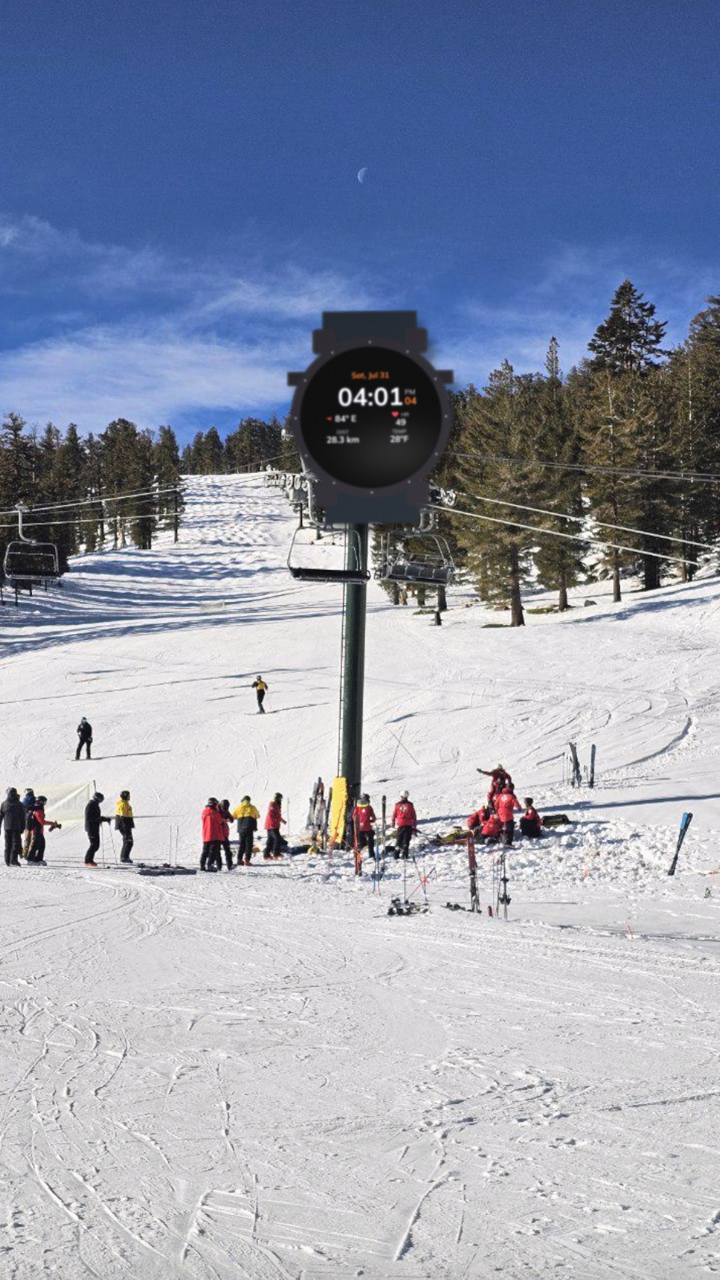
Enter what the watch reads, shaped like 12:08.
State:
4:01
